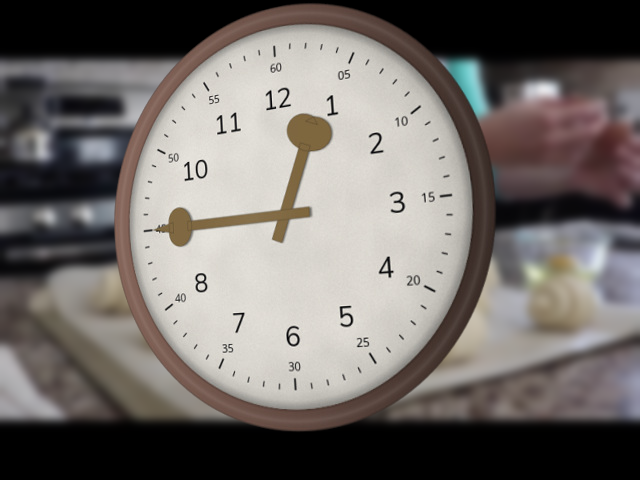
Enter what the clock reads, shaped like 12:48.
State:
12:45
